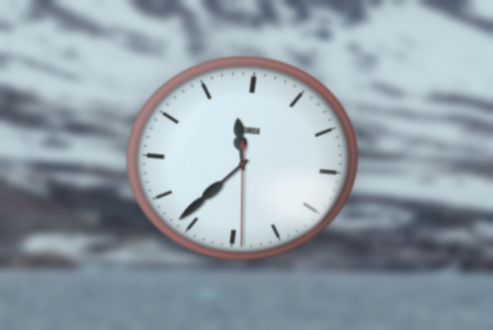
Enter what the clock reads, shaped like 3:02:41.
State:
11:36:29
